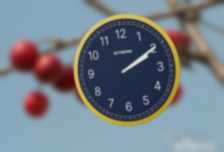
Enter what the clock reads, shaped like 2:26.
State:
2:10
